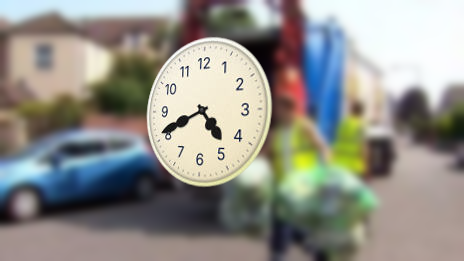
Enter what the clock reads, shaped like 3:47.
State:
4:41
